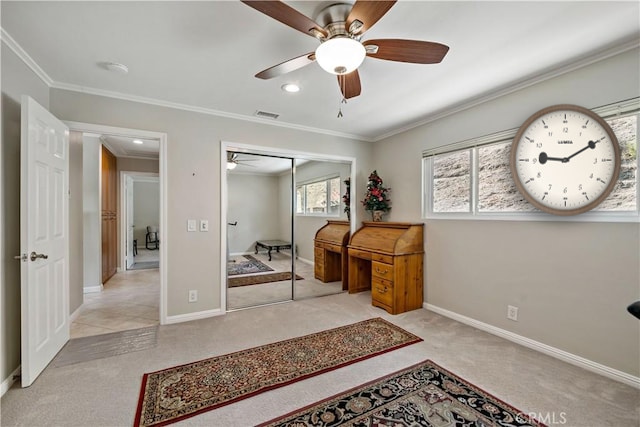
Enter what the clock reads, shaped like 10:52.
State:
9:10
